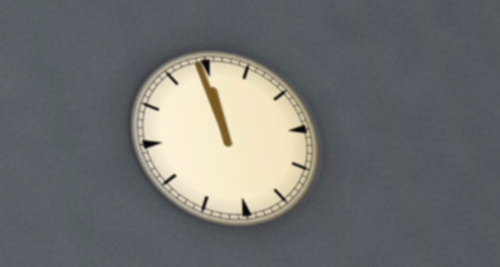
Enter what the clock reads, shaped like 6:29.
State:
11:59
